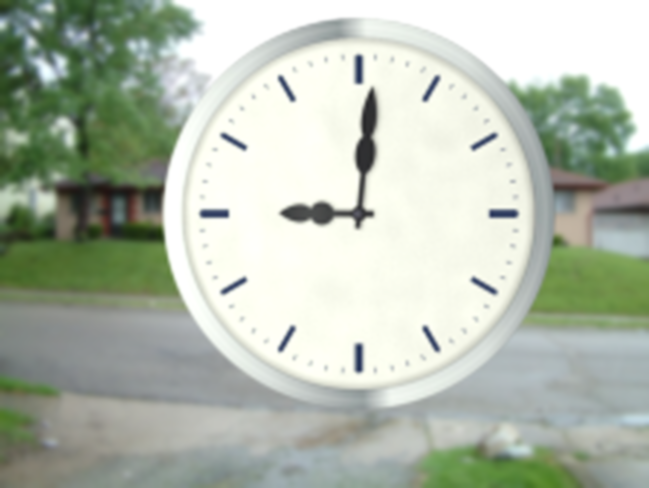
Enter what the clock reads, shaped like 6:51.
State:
9:01
